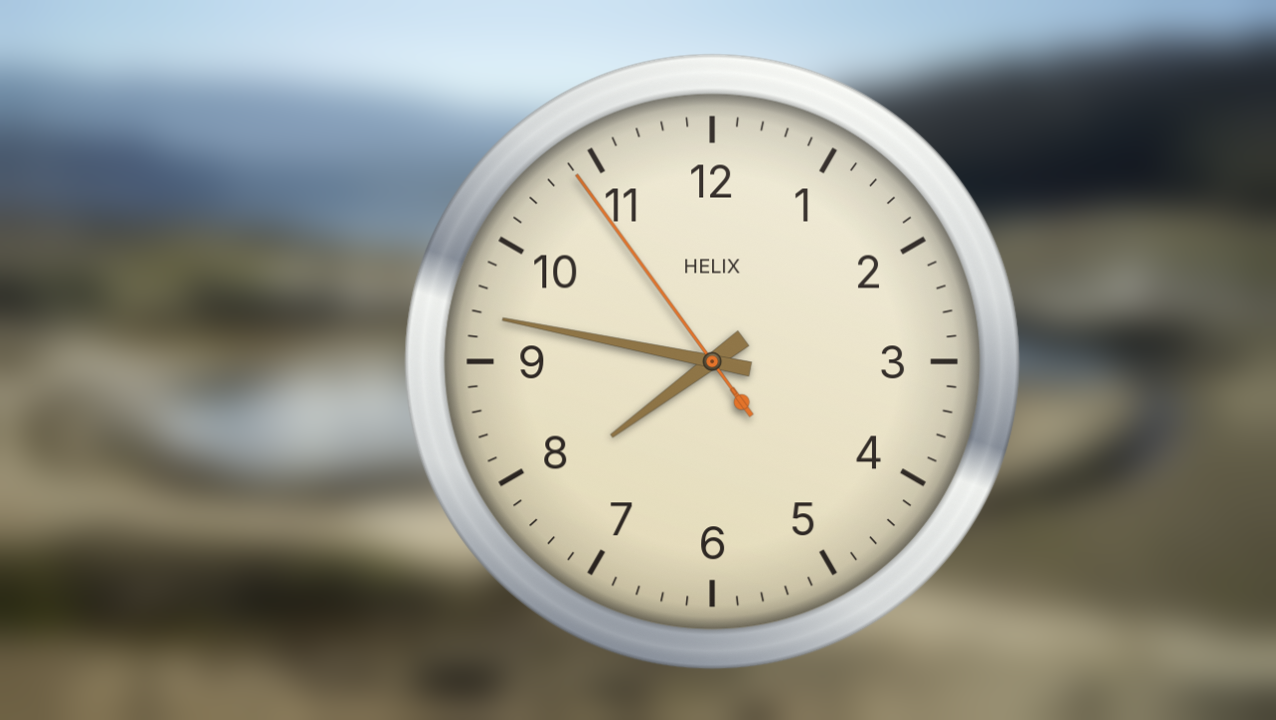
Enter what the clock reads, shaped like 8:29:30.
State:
7:46:54
